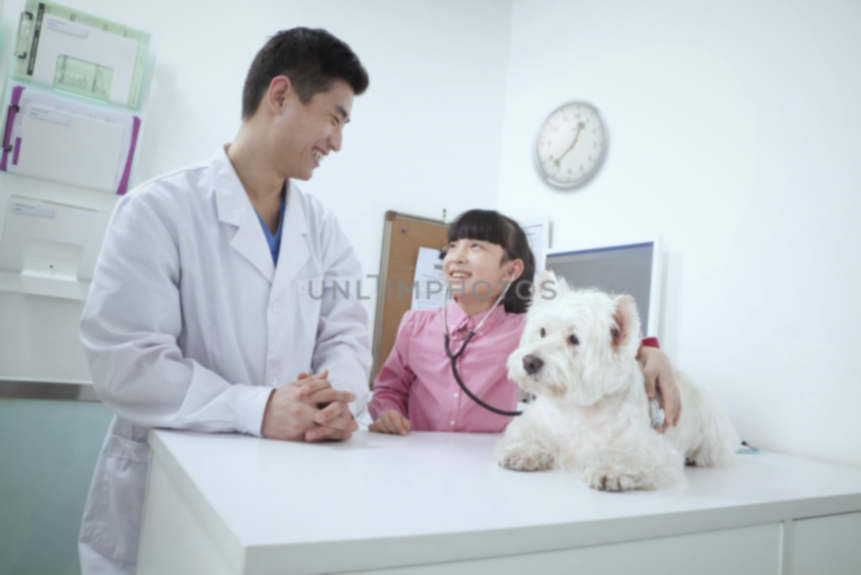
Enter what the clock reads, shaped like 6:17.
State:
12:37
